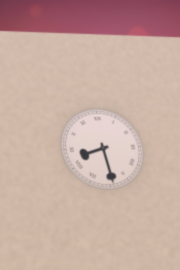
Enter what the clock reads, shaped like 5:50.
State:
8:29
